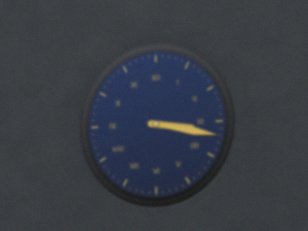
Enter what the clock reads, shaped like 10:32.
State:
3:17
